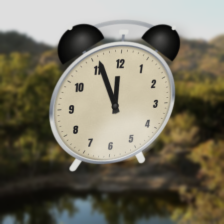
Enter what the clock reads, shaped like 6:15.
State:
11:56
